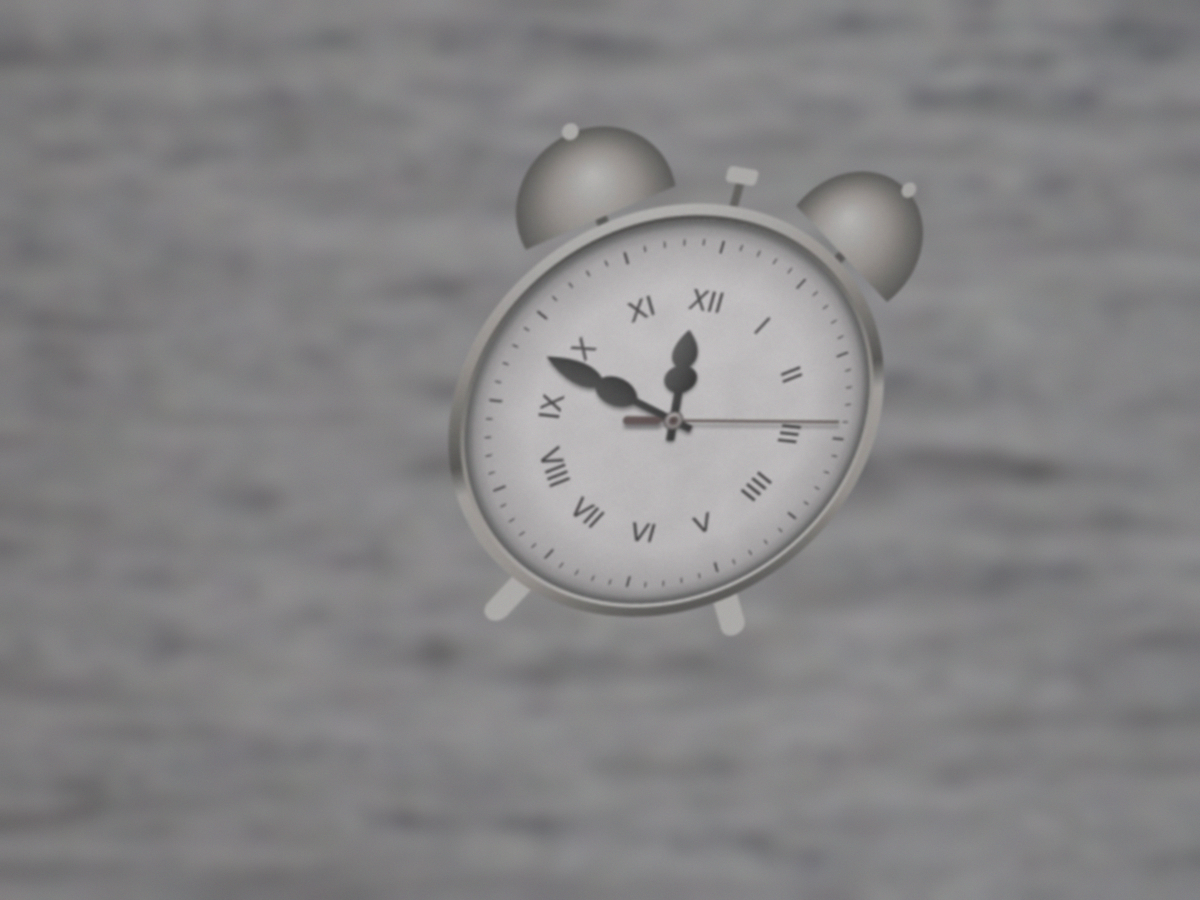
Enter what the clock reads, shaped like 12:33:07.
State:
11:48:14
